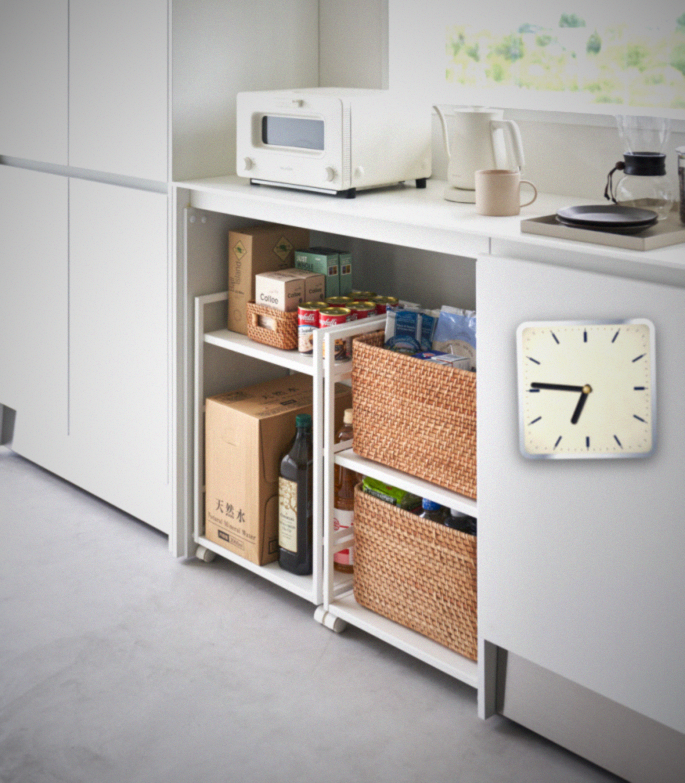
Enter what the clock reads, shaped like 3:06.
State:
6:46
